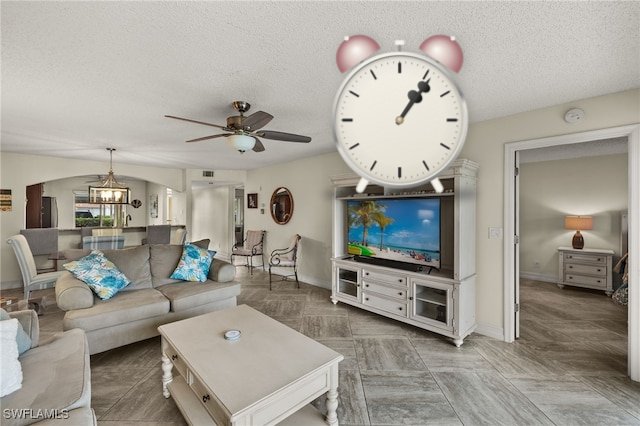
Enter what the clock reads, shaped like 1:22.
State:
1:06
